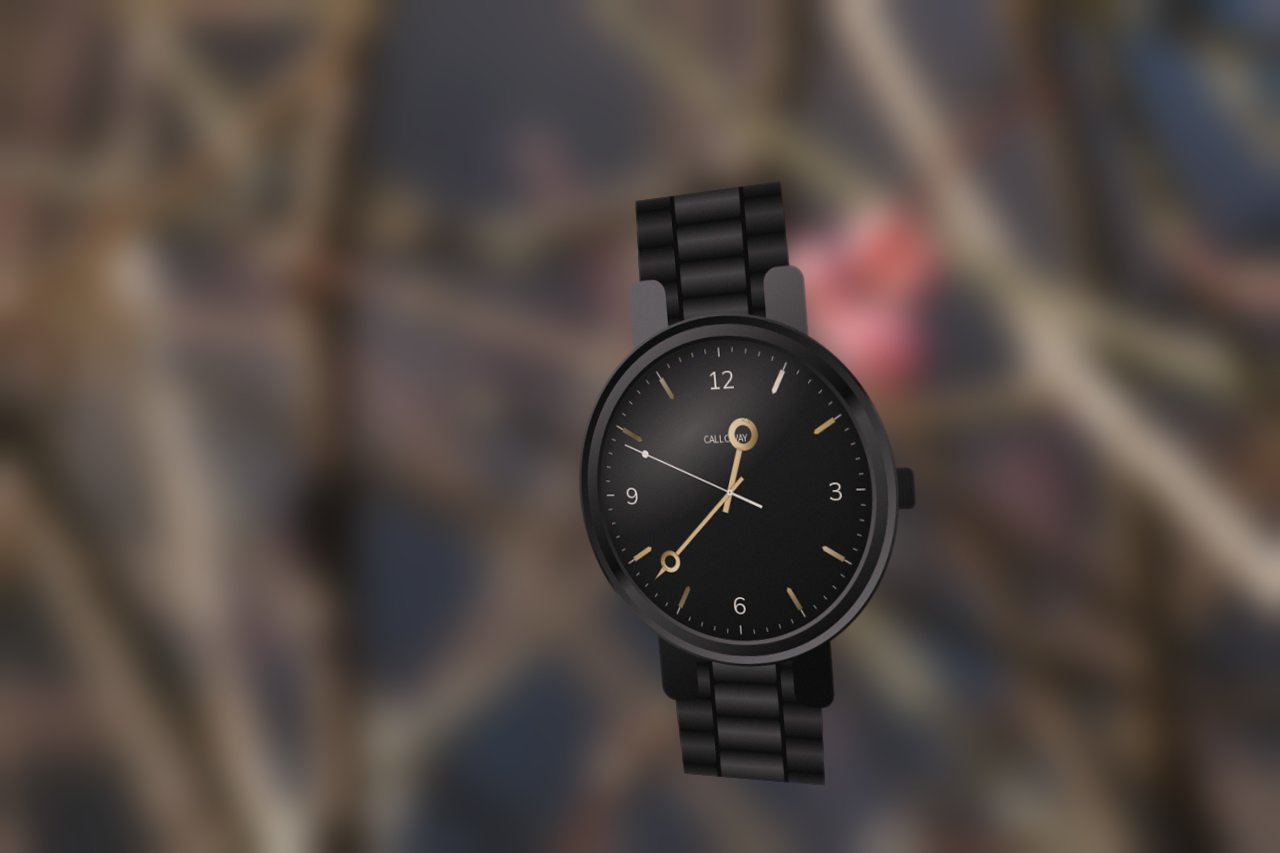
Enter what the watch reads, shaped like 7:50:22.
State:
12:37:49
